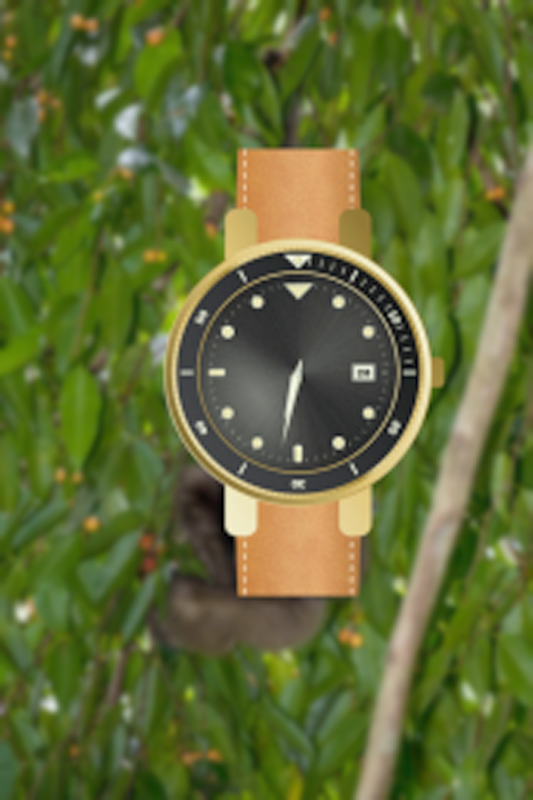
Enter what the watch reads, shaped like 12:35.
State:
6:32
